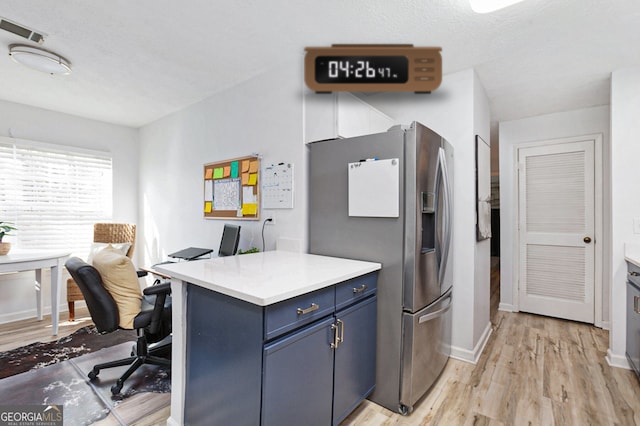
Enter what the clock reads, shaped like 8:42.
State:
4:26
